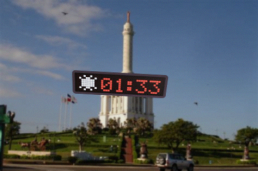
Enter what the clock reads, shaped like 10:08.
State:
1:33
